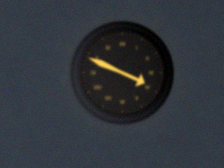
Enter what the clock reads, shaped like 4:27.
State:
3:49
